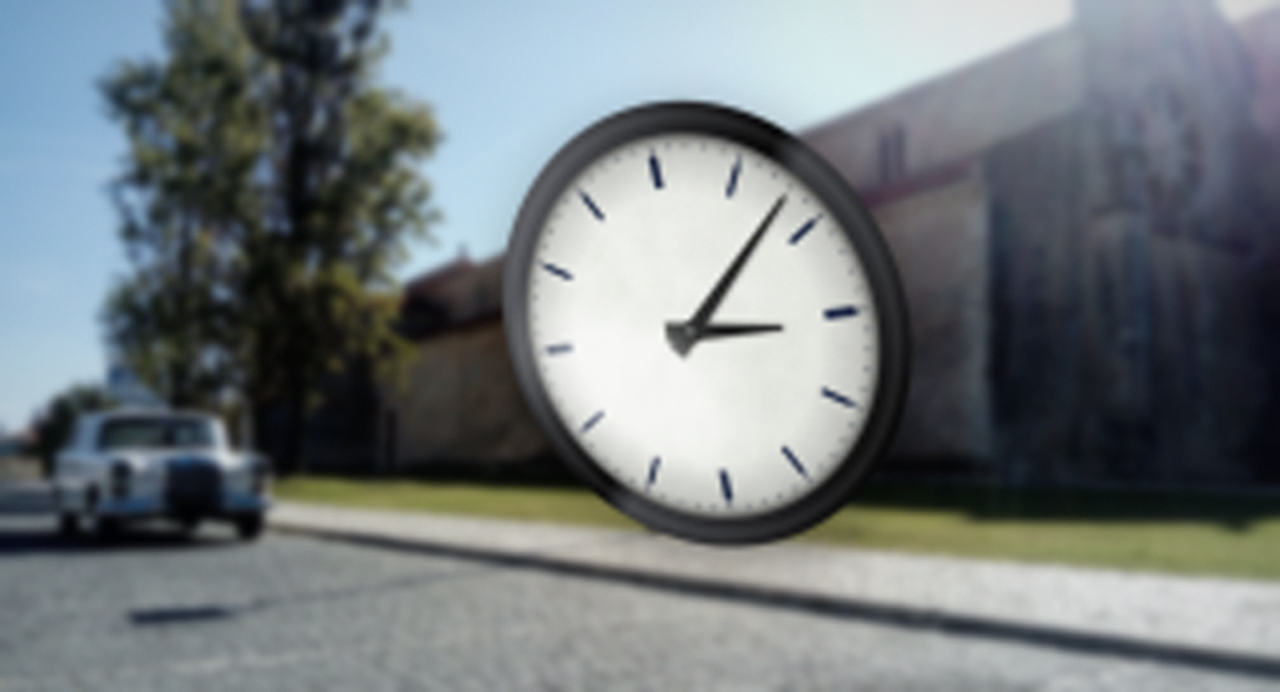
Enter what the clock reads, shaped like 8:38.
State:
3:08
